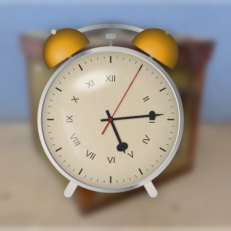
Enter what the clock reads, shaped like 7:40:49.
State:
5:14:05
